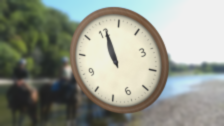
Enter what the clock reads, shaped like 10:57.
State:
12:01
